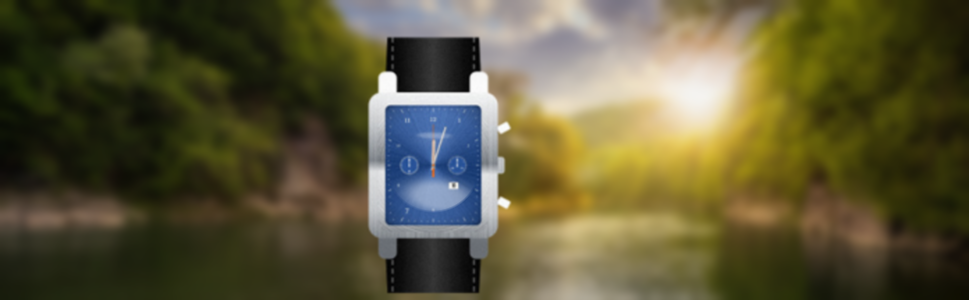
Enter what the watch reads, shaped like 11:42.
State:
12:03
